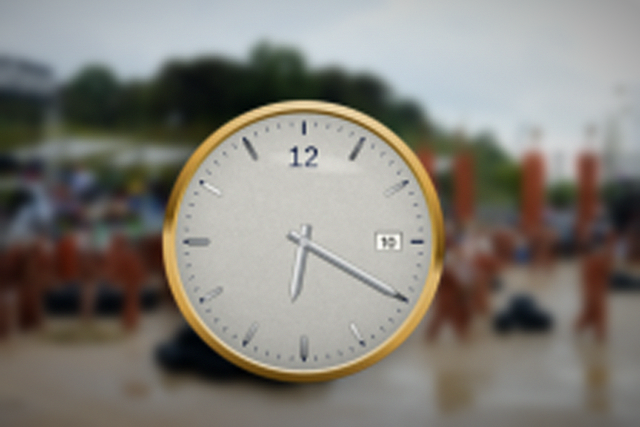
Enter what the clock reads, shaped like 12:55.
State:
6:20
